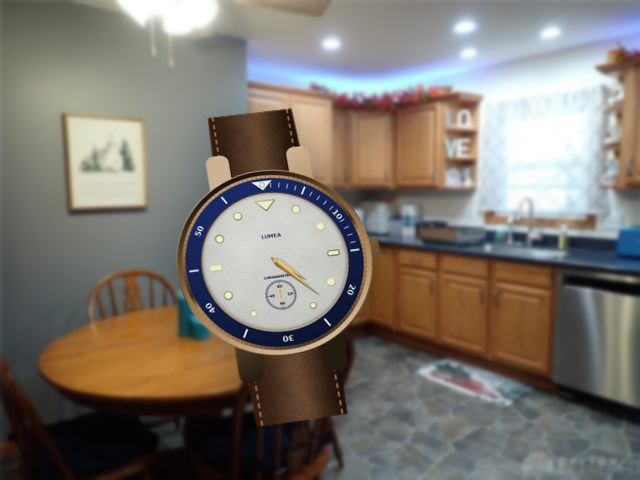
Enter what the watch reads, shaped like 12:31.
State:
4:23
